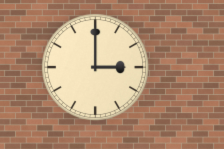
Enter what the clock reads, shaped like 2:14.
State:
3:00
